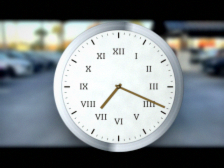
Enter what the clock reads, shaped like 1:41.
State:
7:19
